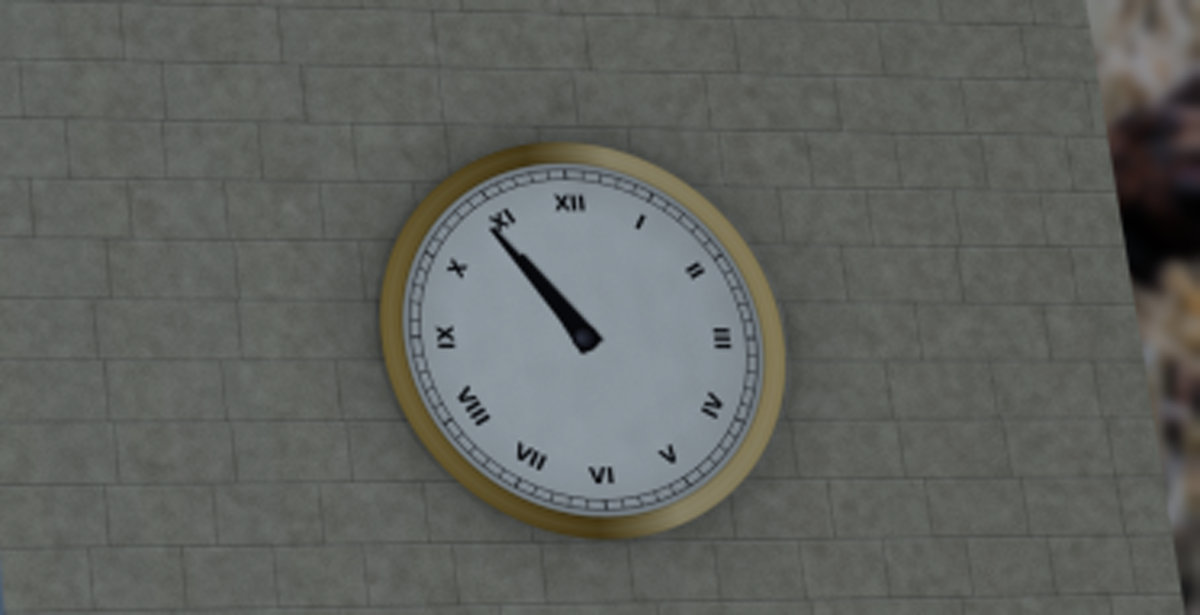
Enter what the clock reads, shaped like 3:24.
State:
10:54
